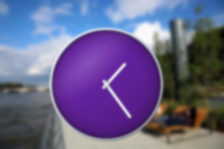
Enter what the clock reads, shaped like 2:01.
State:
1:24
